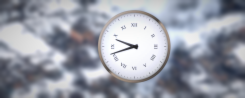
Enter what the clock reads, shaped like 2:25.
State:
9:42
